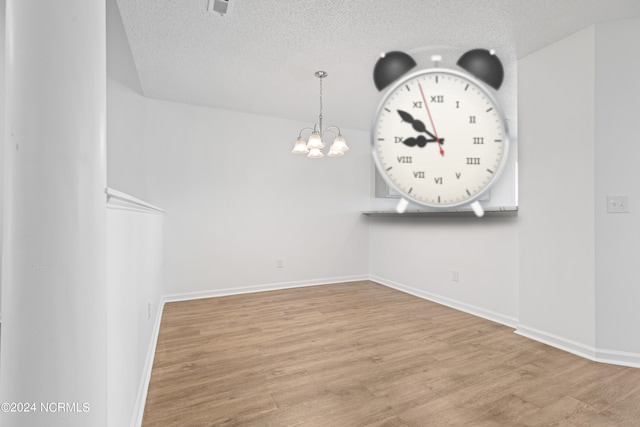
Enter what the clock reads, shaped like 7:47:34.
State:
8:50:57
